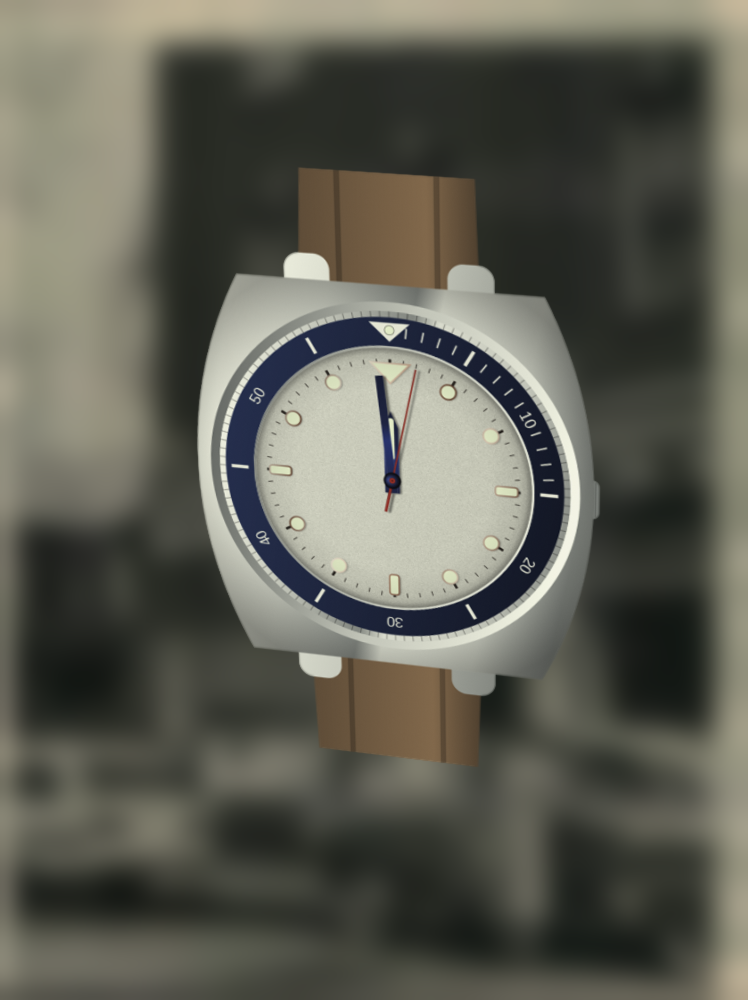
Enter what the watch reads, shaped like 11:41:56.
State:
11:59:02
